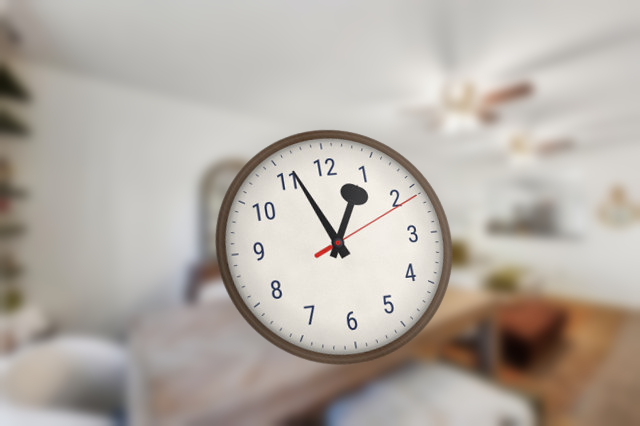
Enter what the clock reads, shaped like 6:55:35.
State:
12:56:11
